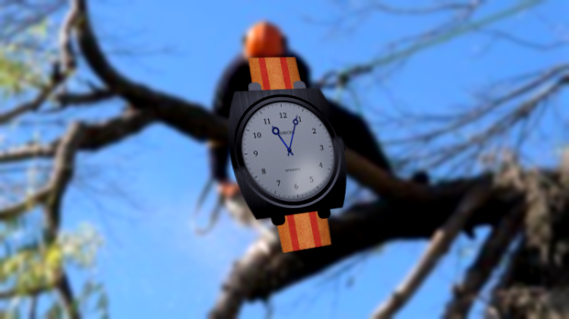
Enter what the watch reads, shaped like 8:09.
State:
11:04
